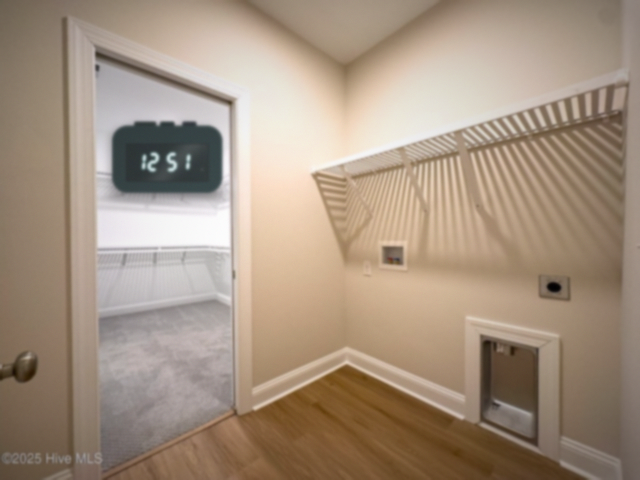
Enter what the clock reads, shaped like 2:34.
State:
12:51
